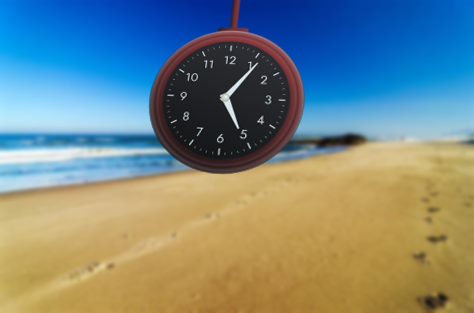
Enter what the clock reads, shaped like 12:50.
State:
5:06
